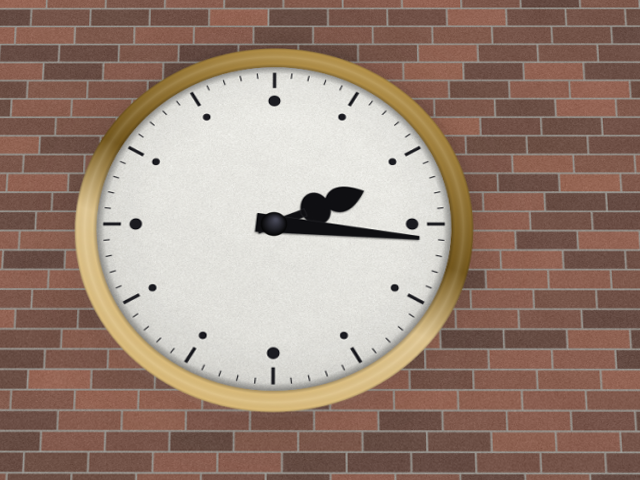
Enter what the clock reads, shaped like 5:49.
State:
2:16
